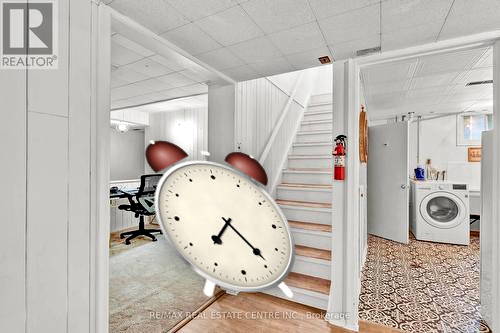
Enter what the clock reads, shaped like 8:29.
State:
7:24
